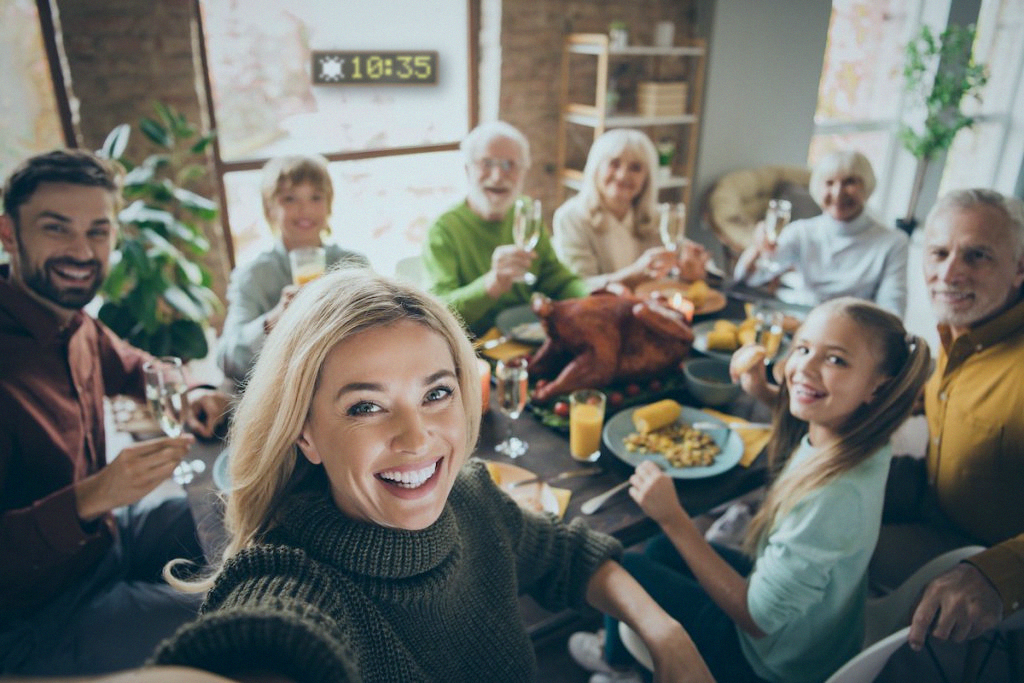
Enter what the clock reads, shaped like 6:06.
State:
10:35
